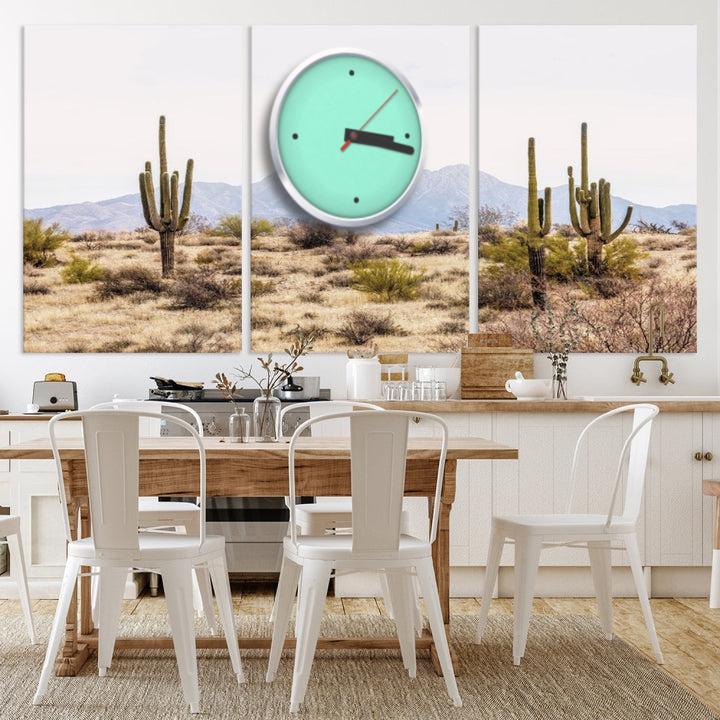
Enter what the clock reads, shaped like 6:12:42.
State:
3:17:08
